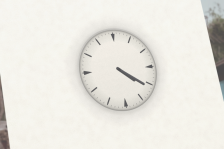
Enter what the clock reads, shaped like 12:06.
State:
4:21
